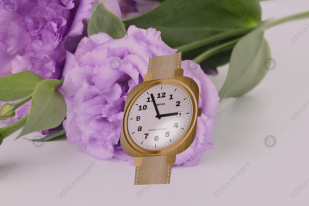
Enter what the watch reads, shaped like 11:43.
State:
2:56
